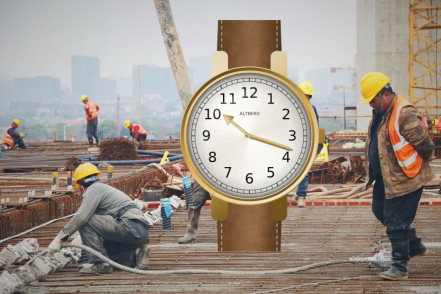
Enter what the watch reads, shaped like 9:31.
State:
10:18
